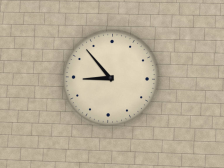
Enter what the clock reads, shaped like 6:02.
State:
8:53
